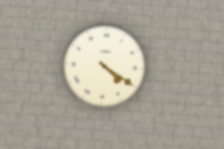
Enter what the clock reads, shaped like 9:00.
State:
4:20
